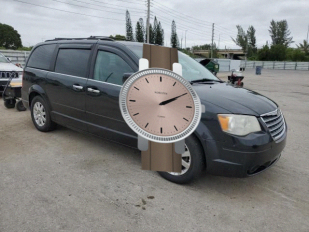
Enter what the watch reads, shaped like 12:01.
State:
2:10
